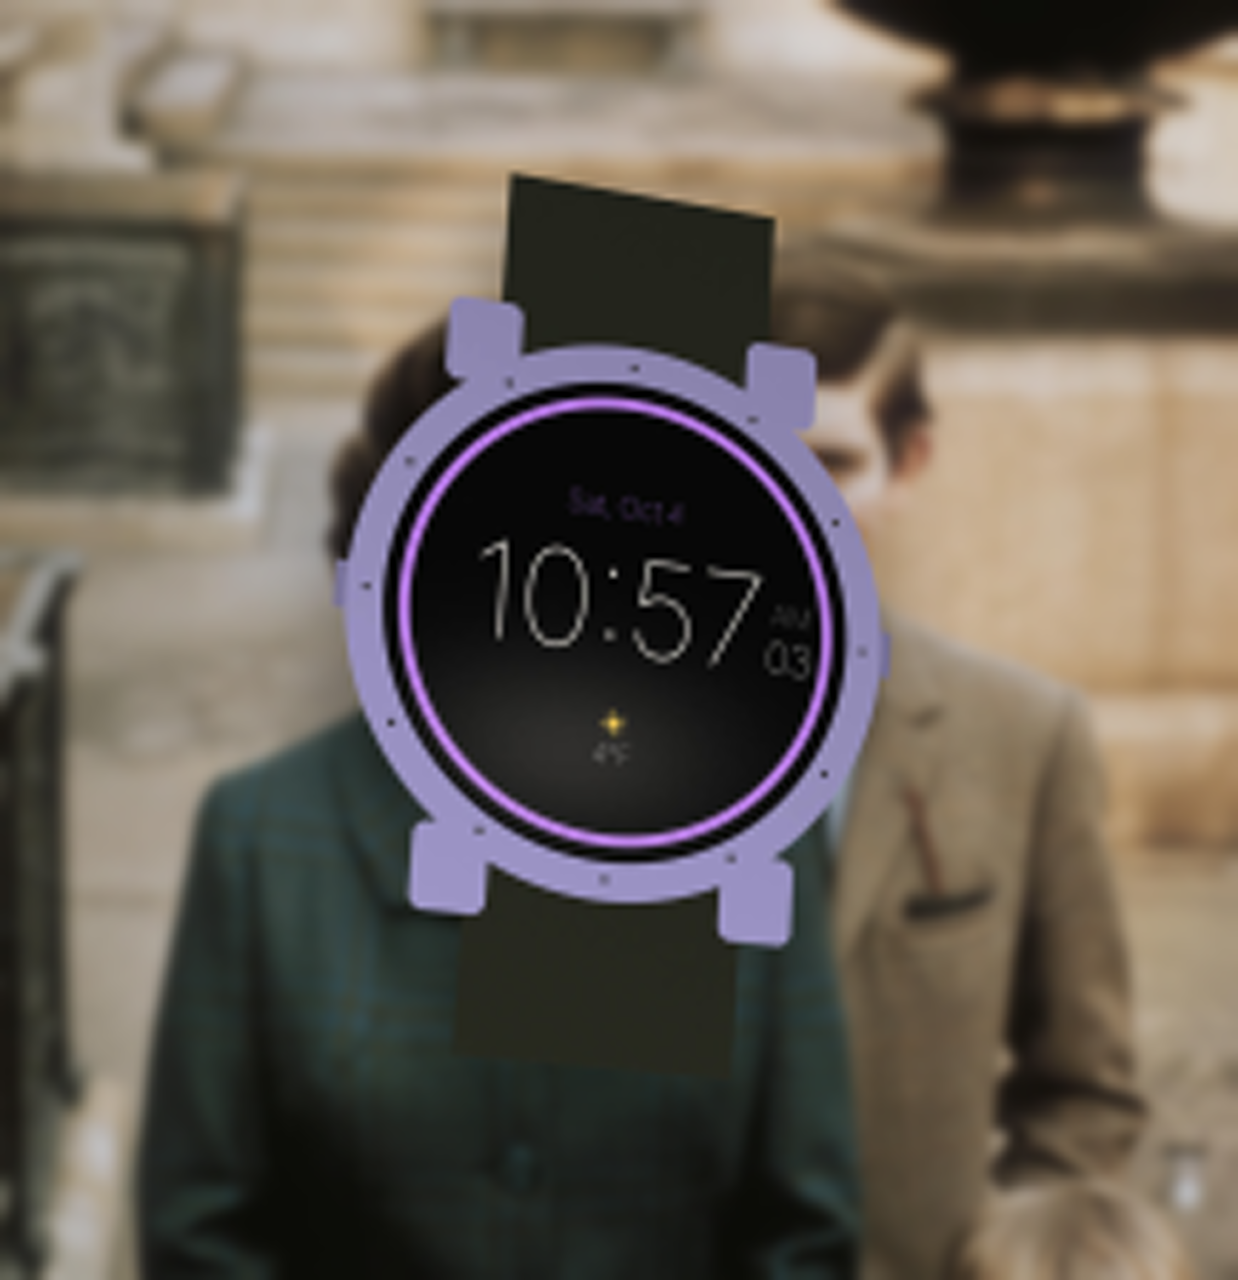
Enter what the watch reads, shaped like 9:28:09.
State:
10:57:03
